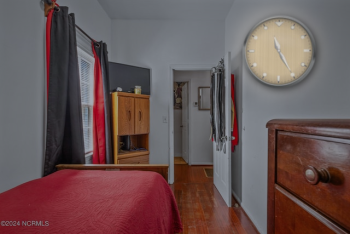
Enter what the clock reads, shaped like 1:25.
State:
11:25
